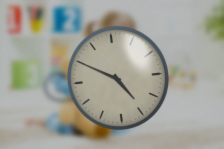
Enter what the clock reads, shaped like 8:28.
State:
4:50
